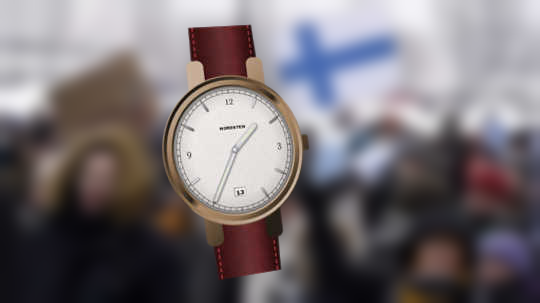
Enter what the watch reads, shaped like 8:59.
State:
1:35
